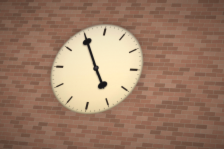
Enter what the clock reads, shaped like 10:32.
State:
4:55
